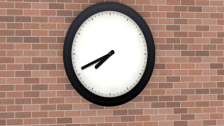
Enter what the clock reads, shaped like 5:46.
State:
7:41
